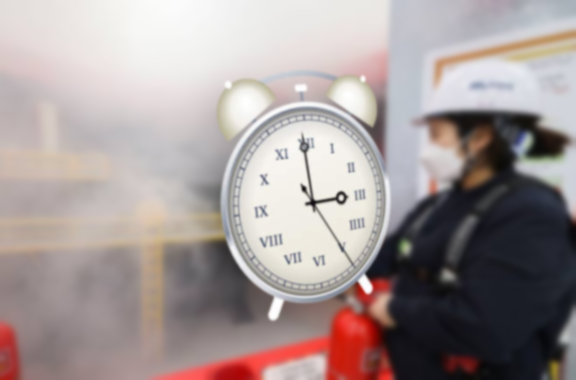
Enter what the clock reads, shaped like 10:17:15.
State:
2:59:25
